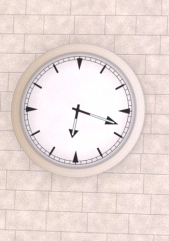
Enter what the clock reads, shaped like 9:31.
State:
6:18
